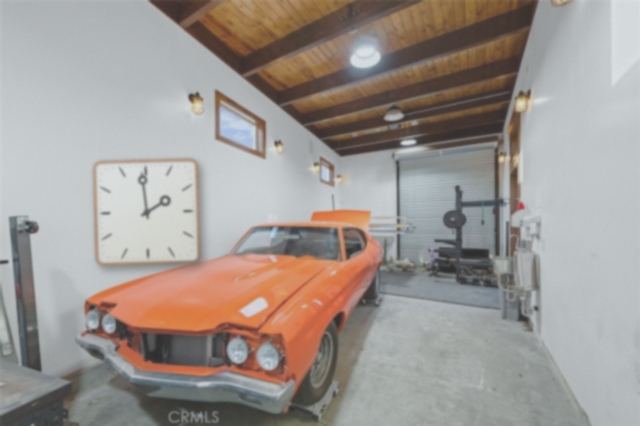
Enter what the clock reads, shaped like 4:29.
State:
1:59
